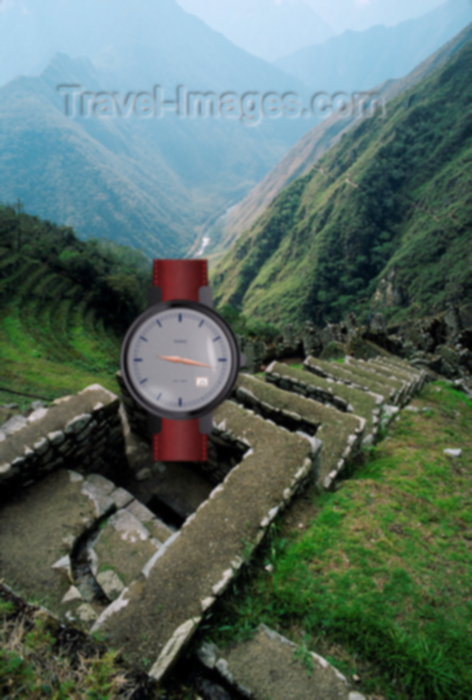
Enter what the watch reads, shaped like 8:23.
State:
9:17
